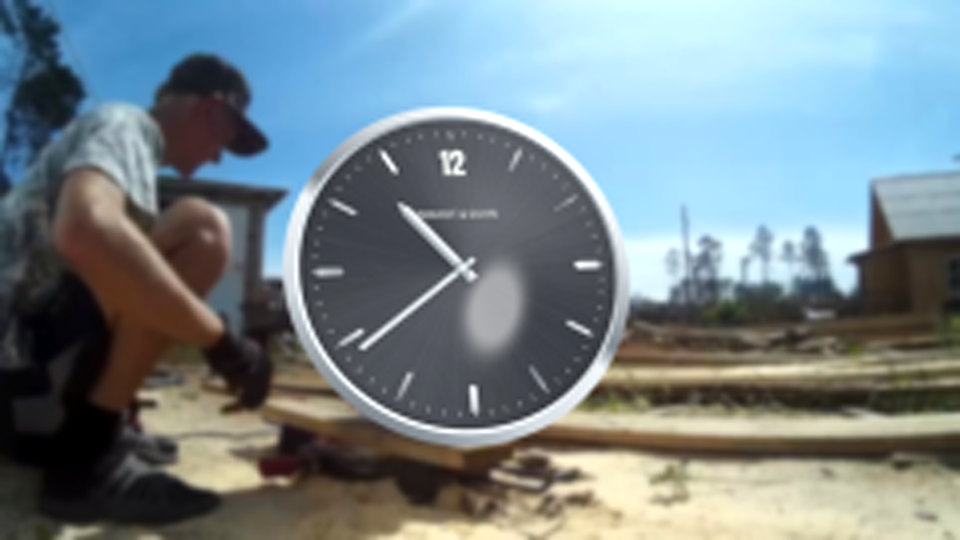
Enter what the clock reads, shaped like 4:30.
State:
10:39
